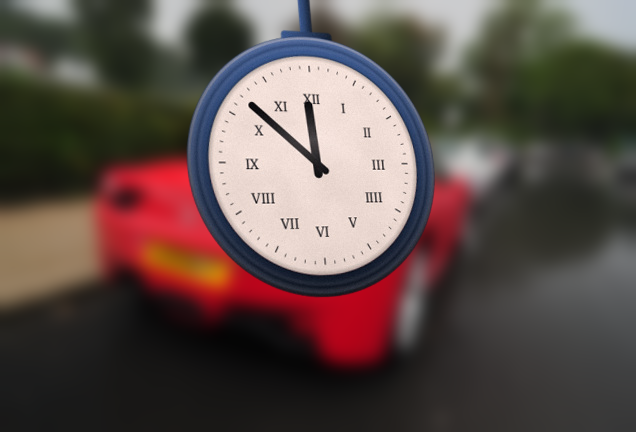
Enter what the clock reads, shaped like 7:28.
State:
11:52
